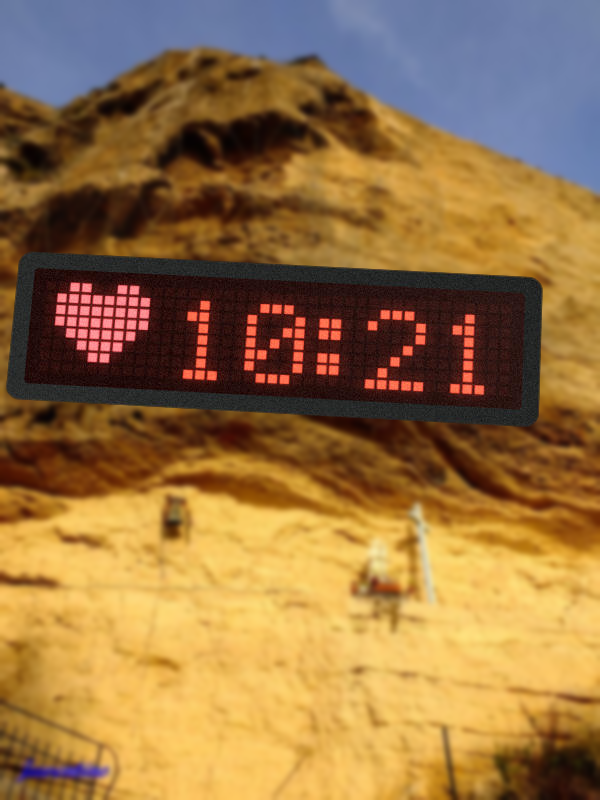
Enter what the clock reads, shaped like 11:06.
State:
10:21
